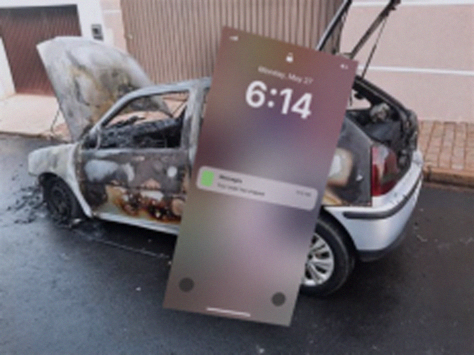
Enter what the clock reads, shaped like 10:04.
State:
6:14
